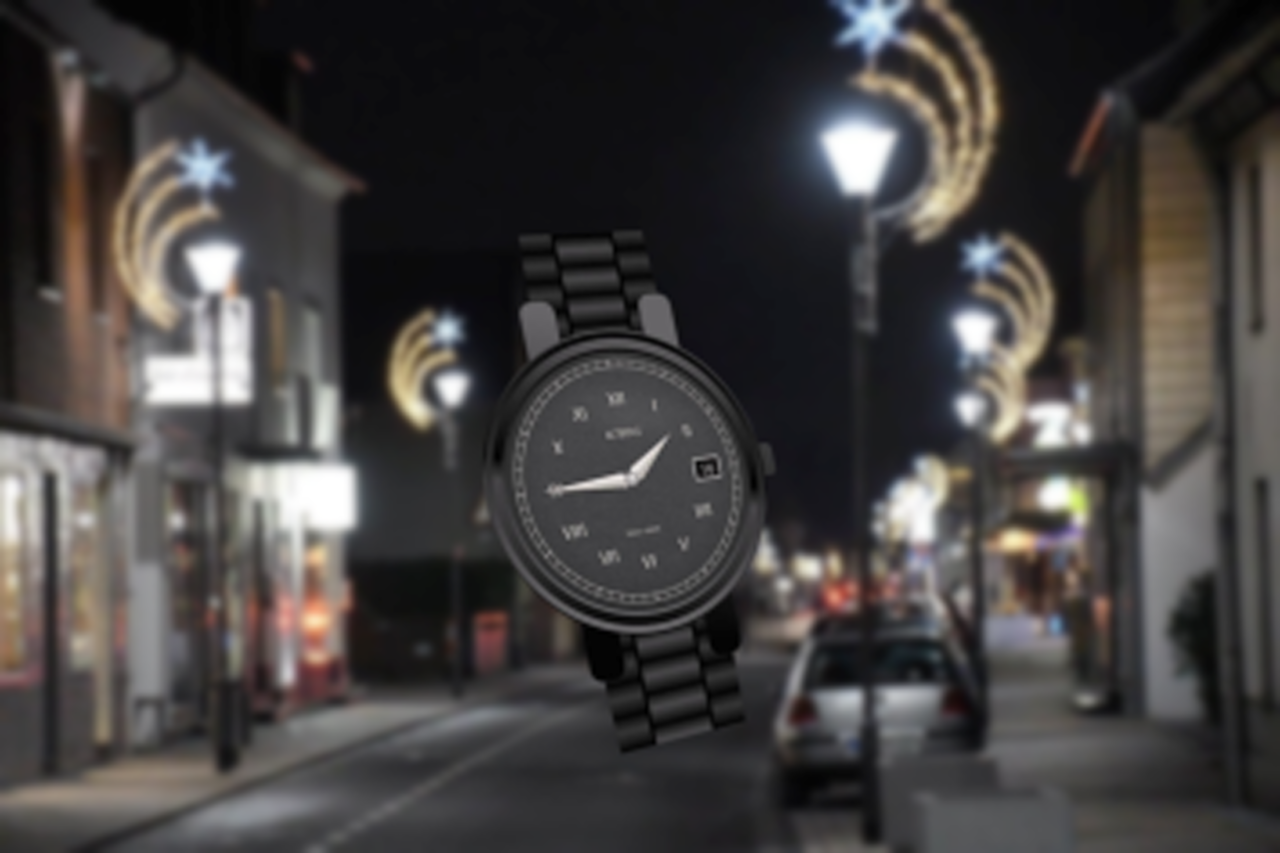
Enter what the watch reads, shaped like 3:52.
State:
1:45
